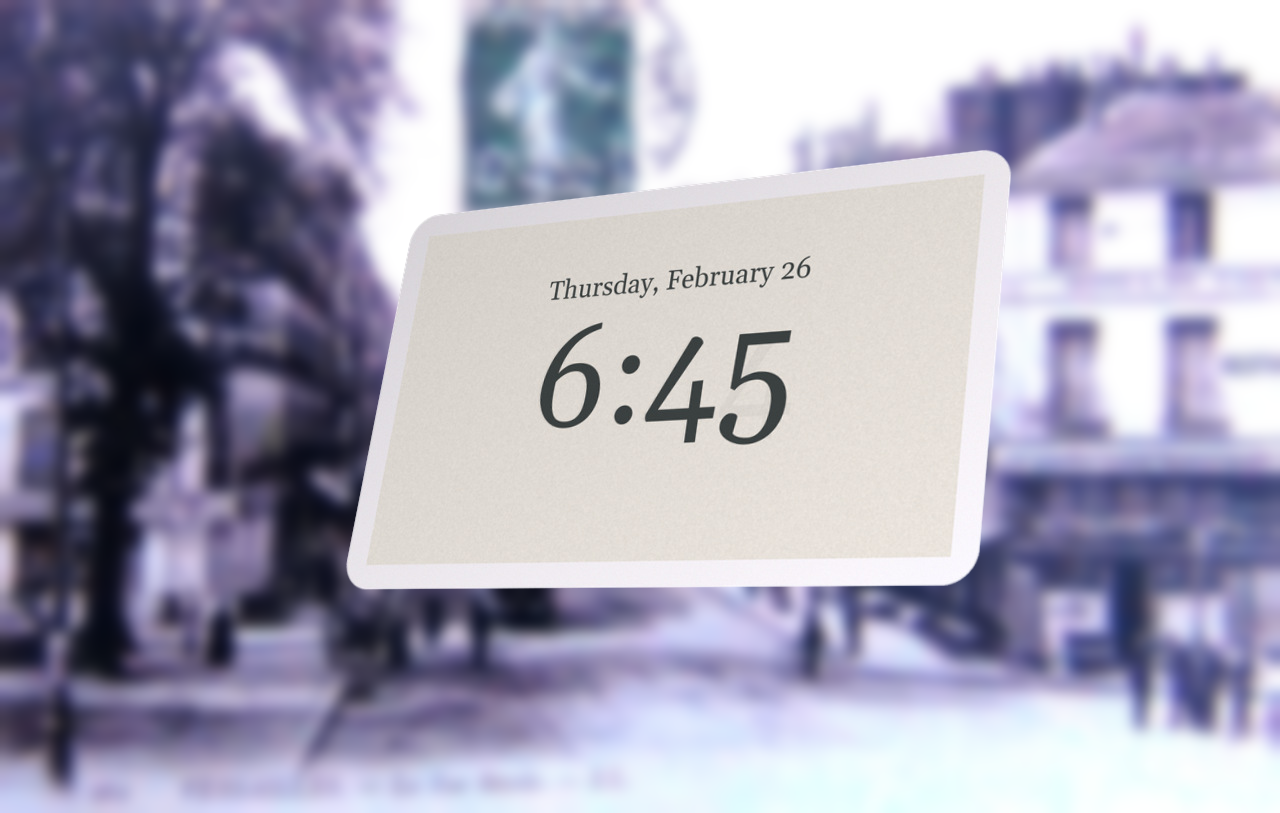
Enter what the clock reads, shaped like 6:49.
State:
6:45
